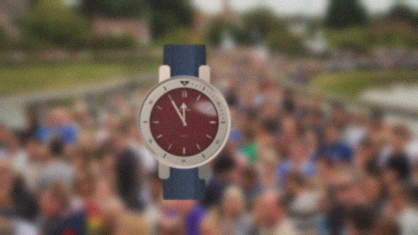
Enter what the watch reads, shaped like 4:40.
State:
11:55
